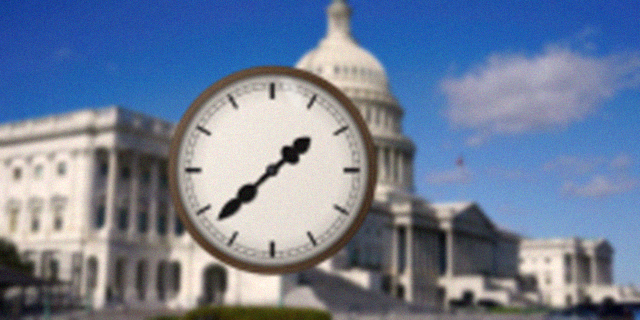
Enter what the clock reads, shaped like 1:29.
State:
1:38
